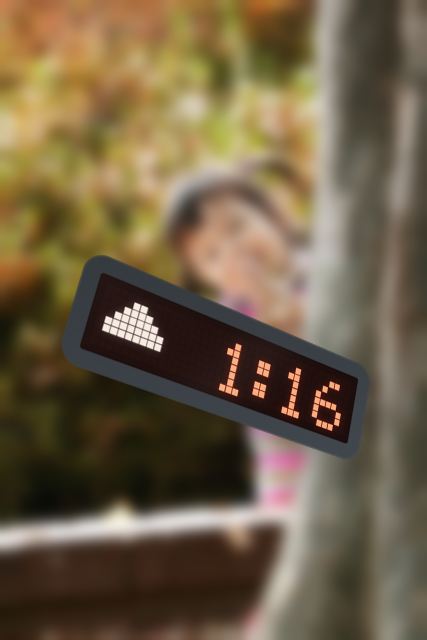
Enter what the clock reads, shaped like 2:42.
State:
1:16
